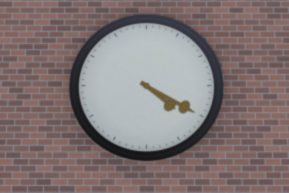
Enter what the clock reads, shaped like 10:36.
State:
4:20
